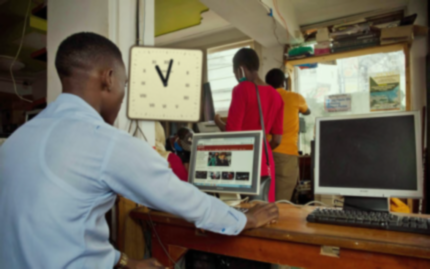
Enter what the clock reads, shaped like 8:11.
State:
11:02
